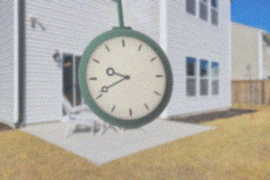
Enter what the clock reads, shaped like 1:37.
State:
9:41
